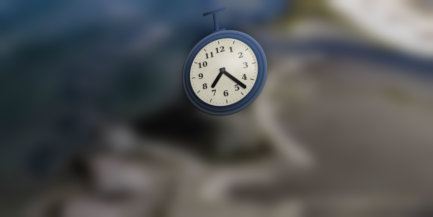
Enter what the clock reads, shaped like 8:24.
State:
7:23
